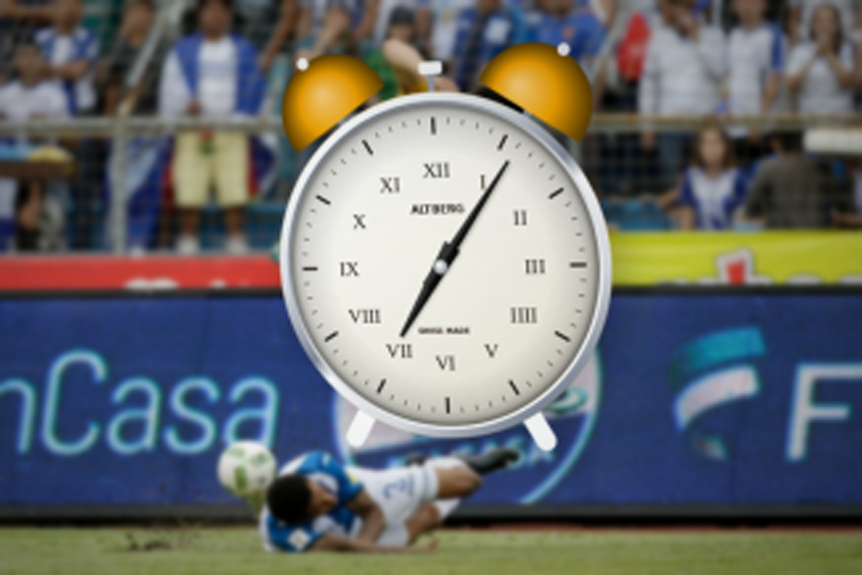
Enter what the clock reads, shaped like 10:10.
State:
7:06
